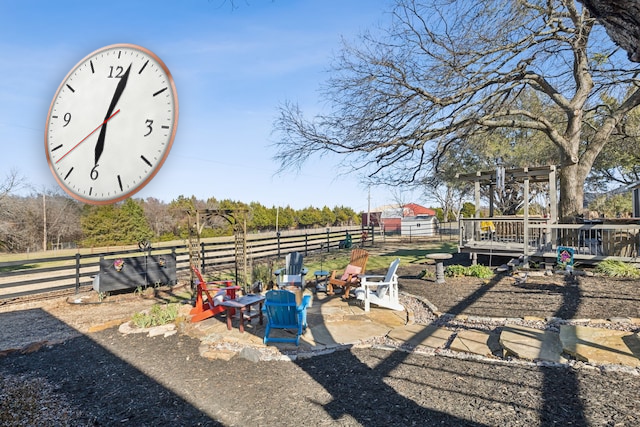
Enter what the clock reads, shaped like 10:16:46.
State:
6:02:38
